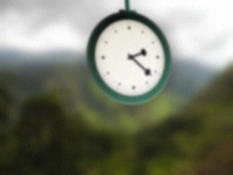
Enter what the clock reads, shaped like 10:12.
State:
2:22
